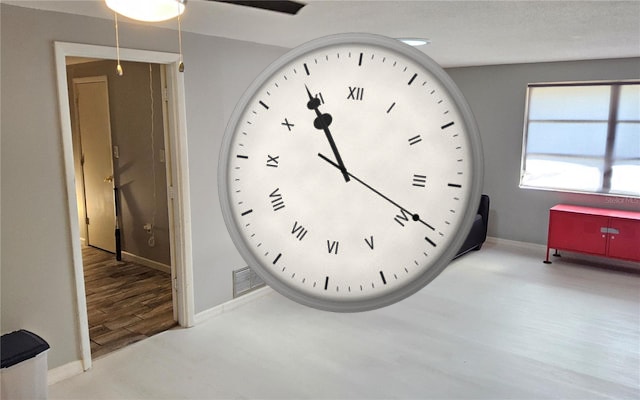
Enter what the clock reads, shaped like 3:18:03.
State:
10:54:19
